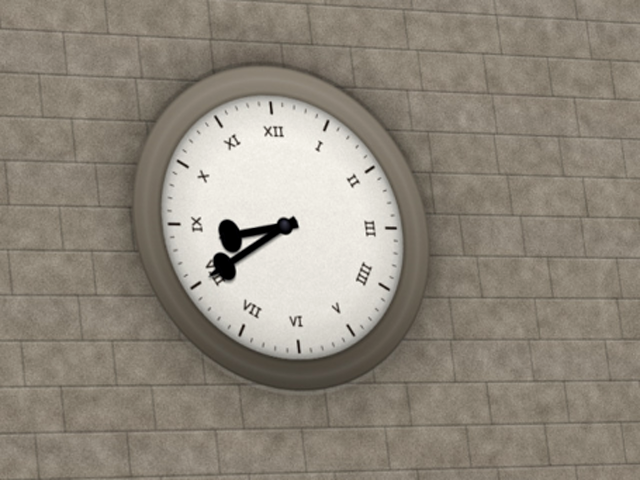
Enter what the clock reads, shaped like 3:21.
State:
8:40
